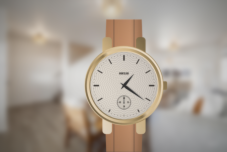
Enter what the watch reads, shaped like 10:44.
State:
1:21
